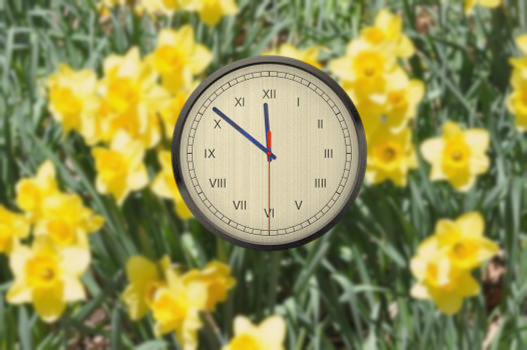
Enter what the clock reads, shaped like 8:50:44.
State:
11:51:30
